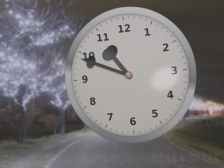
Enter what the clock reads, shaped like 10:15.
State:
10:49
